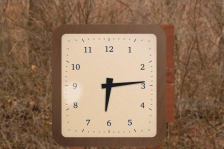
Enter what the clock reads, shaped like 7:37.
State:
6:14
